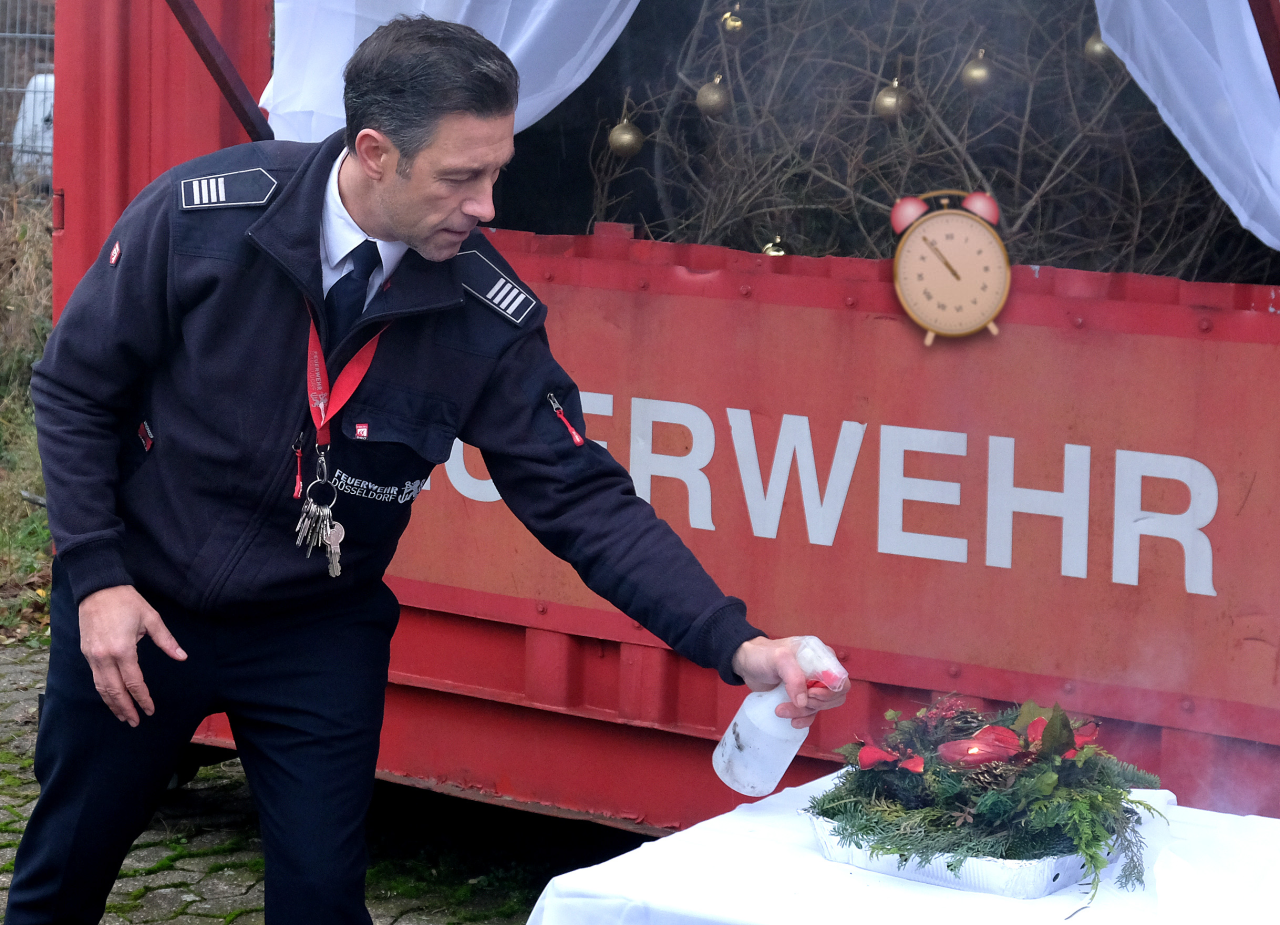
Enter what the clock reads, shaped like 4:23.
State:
10:54
